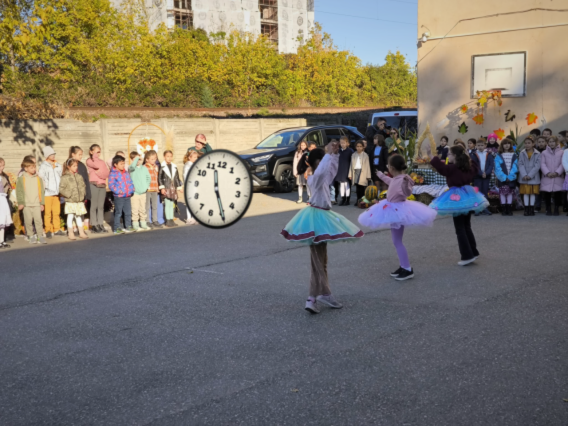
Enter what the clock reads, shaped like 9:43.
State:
11:25
